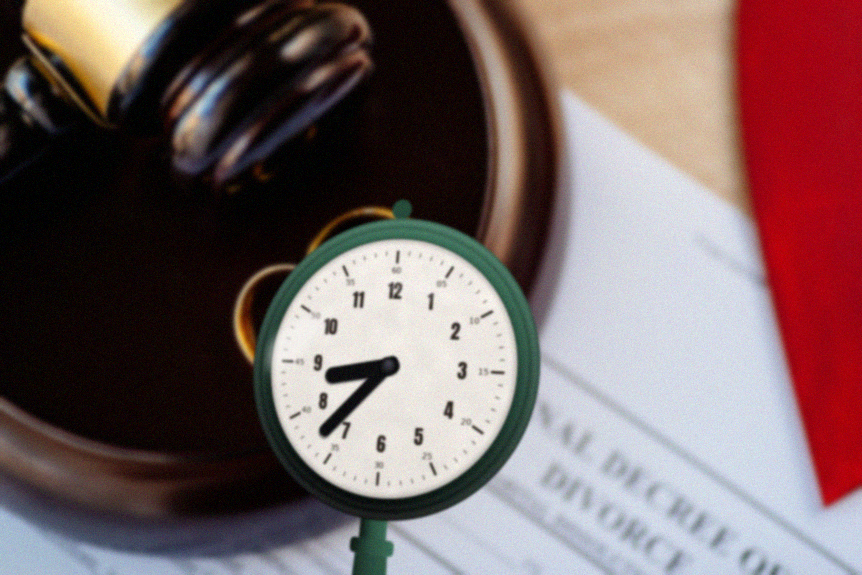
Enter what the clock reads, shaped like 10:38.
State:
8:37
